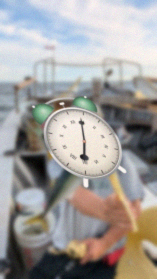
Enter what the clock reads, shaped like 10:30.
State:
7:04
